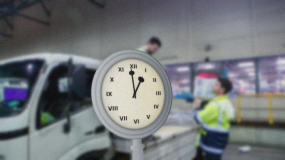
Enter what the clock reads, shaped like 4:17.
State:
12:59
